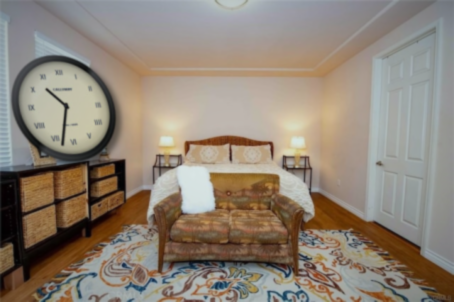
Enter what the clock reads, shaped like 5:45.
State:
10:33
